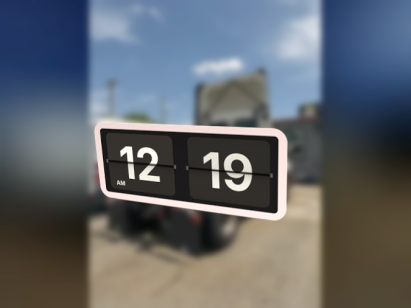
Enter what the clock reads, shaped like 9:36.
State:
12:19
